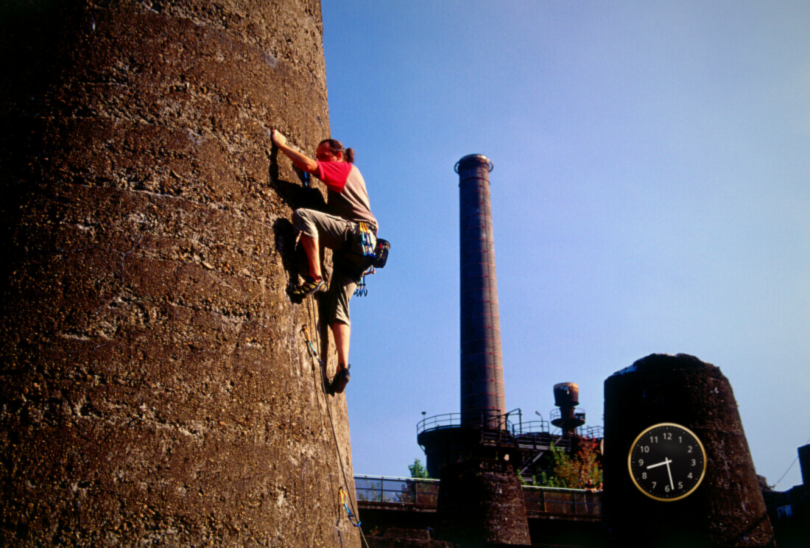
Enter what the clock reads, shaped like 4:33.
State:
8:28
